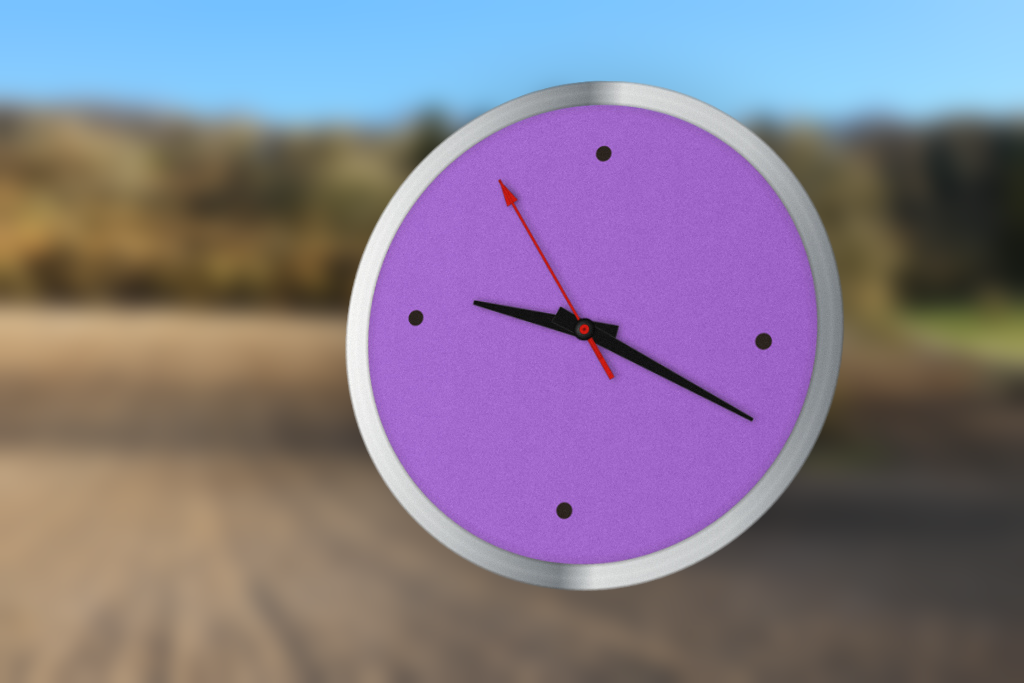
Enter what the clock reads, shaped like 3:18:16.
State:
9:18:54
